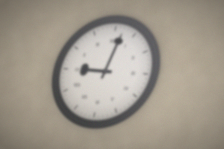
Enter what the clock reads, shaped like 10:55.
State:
9:02
